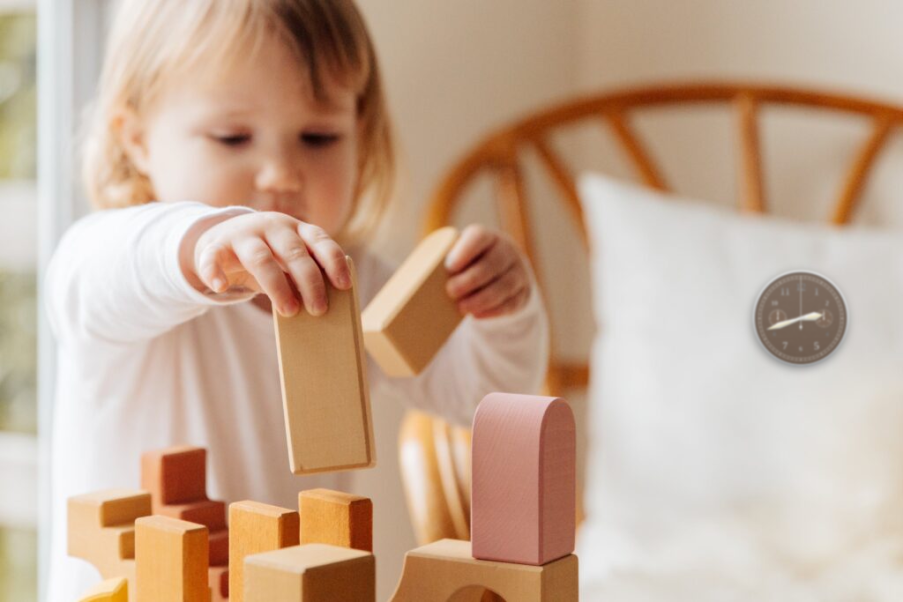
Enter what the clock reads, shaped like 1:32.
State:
2:42
